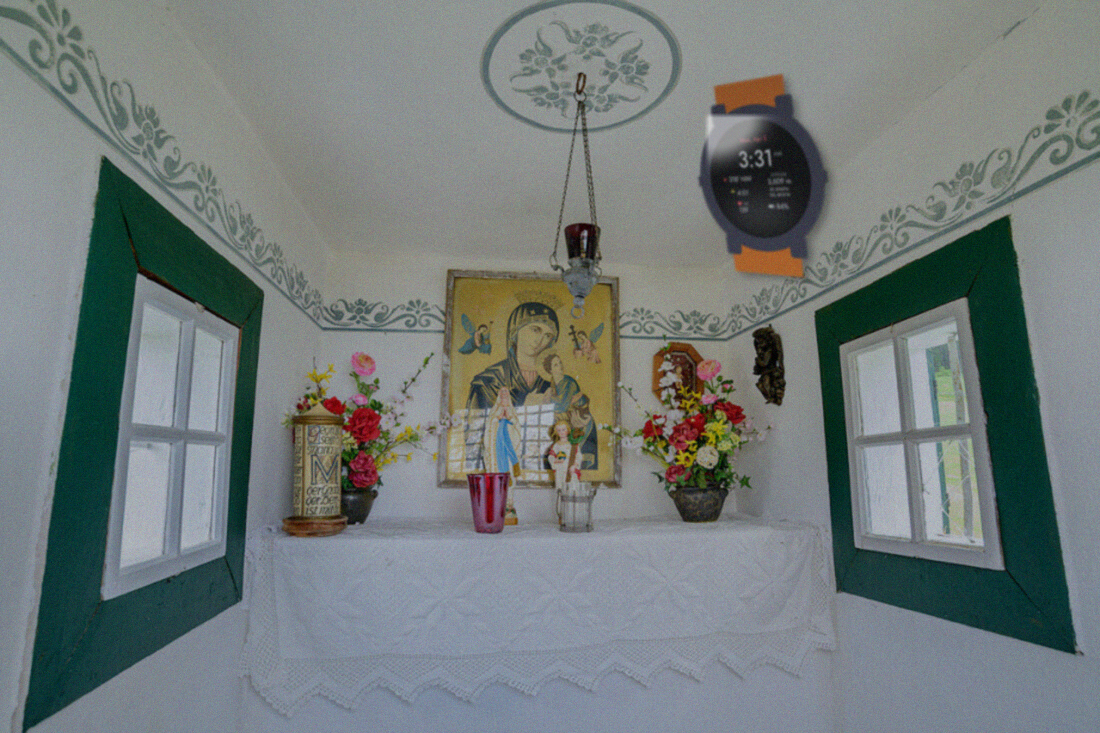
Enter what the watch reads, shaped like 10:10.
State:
3:31
